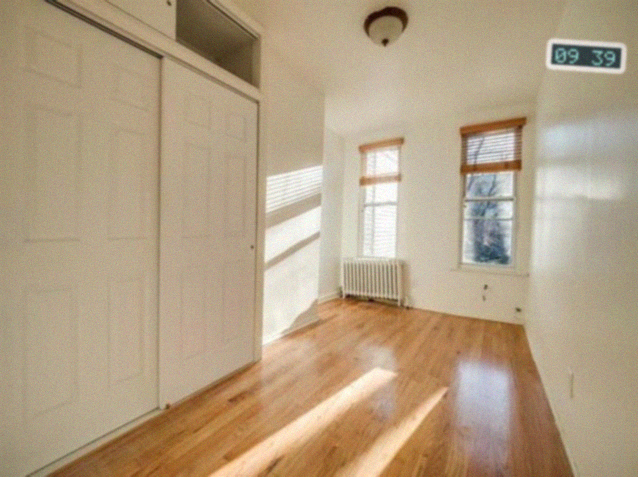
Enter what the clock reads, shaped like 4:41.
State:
9:39
